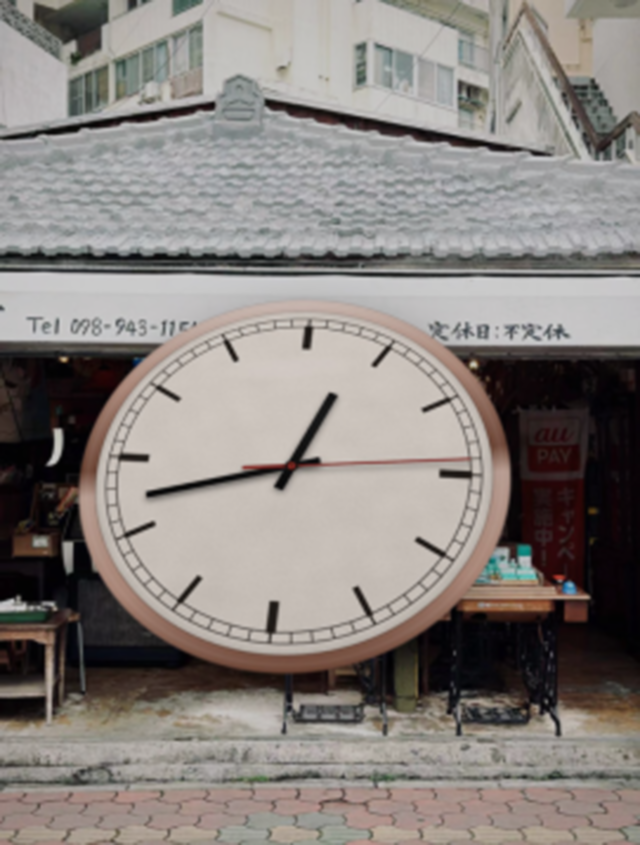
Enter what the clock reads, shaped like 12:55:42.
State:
12:42:14
